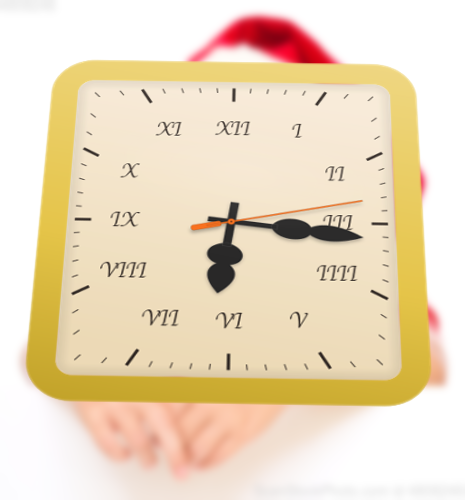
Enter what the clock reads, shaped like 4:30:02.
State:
6:16:13
